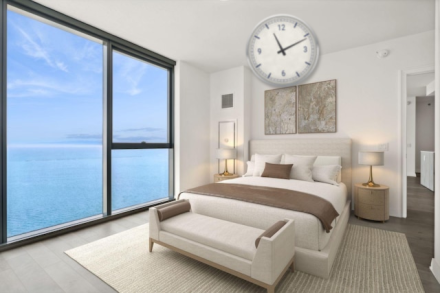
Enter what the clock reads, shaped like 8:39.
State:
11:11
